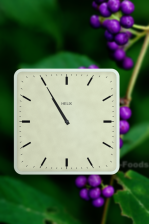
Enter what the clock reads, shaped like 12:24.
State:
10:55
